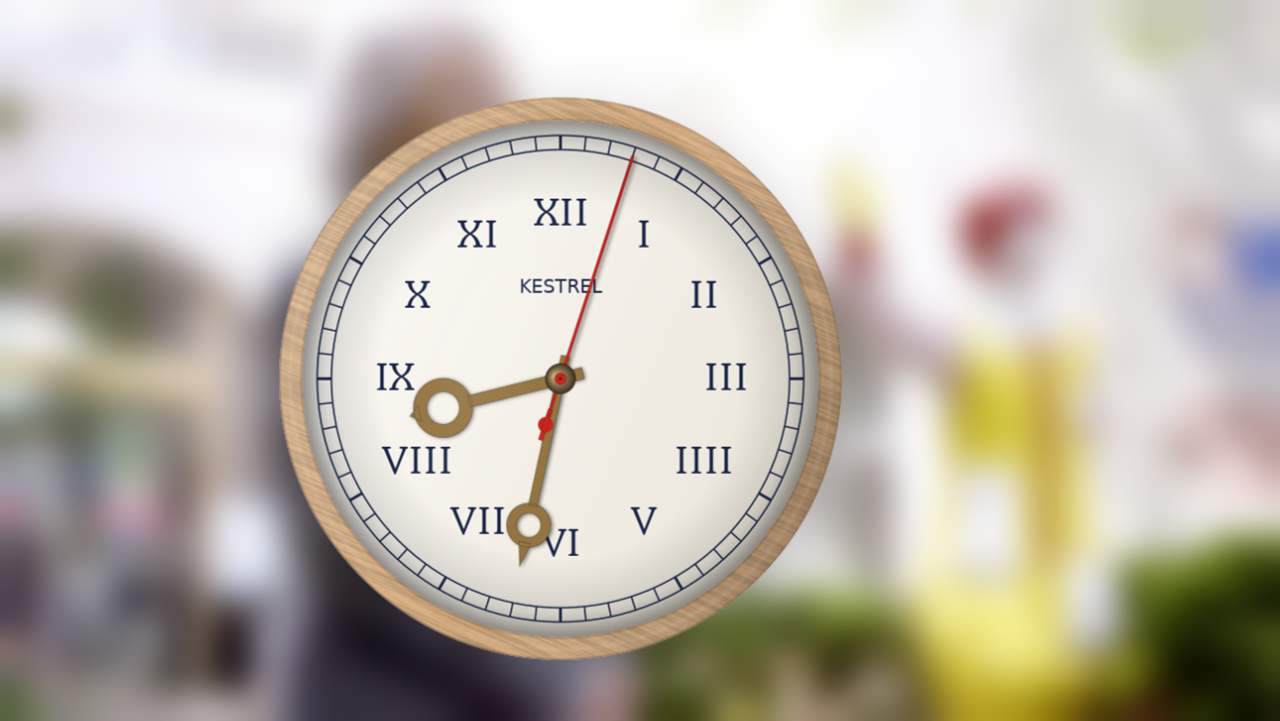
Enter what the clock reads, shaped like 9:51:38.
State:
8:32:03
